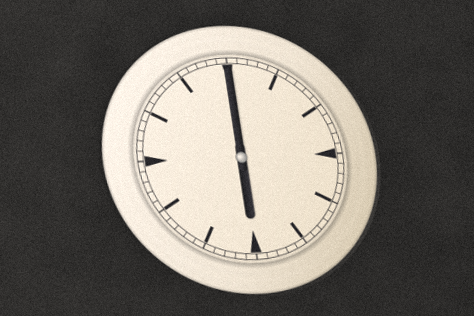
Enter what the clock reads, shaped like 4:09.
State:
6:00
